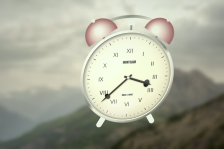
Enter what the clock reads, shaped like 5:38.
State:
3:38
